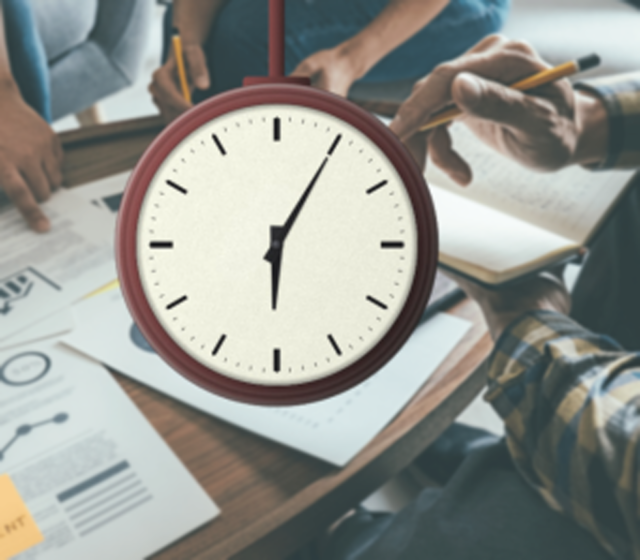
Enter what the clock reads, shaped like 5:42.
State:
6:05
